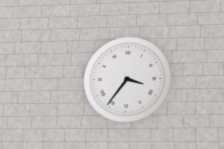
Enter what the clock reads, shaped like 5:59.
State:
3:36
